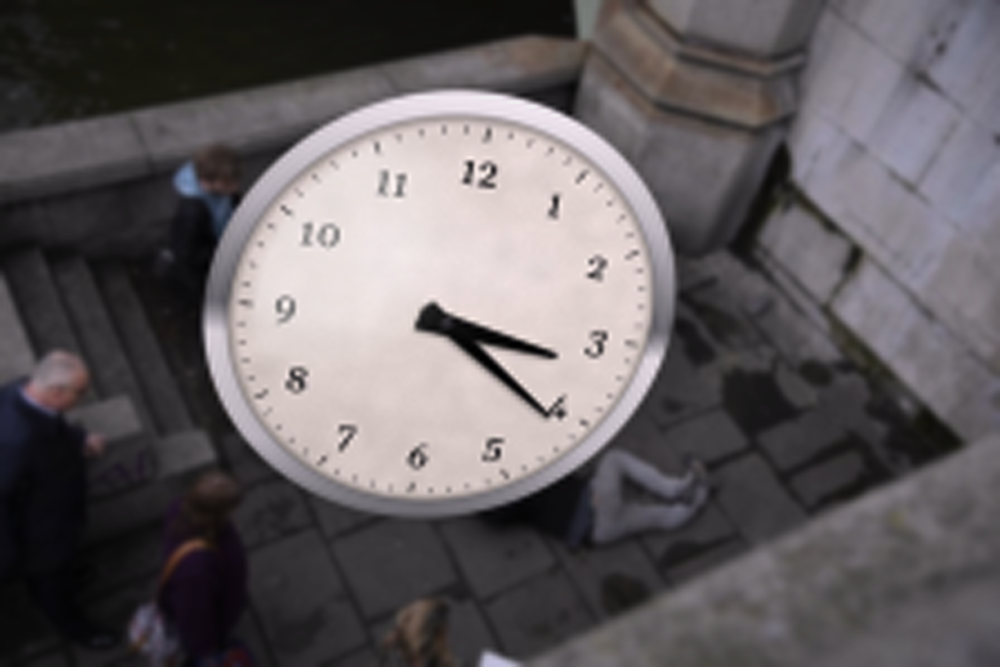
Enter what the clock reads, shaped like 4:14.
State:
3:21
